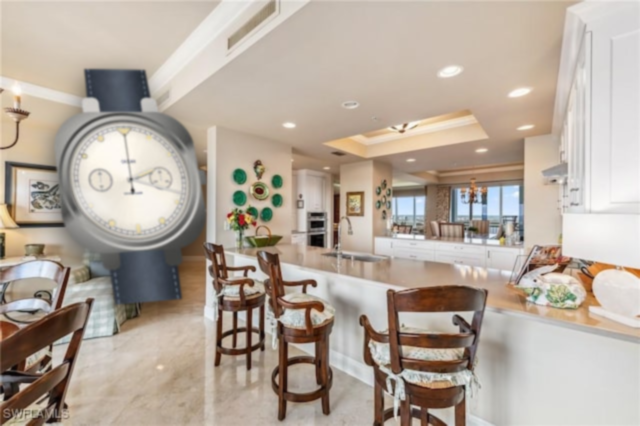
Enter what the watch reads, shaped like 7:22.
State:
2:18
